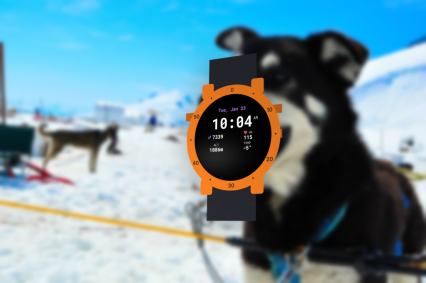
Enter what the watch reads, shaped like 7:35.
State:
10:04
